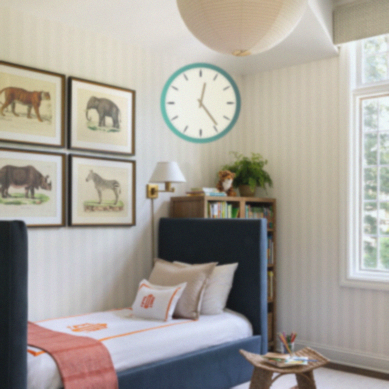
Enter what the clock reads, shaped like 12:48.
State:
12:24
